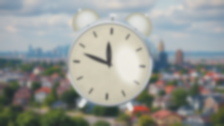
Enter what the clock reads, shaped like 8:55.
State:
11:48
